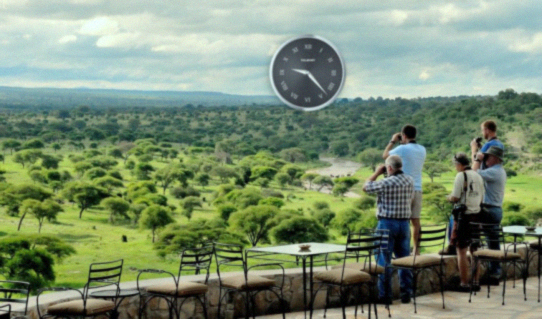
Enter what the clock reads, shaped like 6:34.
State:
9:23
